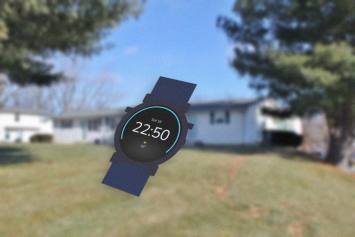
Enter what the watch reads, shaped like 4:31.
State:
22:50
